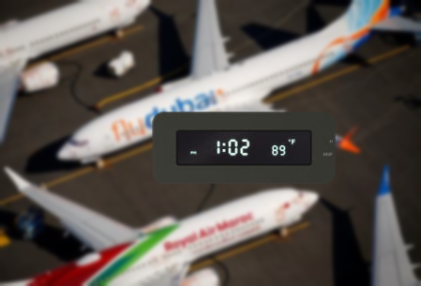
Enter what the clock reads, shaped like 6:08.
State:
1:02
